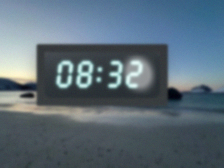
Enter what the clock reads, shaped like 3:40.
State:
8:32
